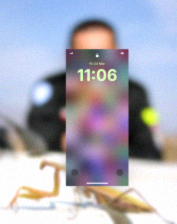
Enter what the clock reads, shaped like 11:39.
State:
11:06
